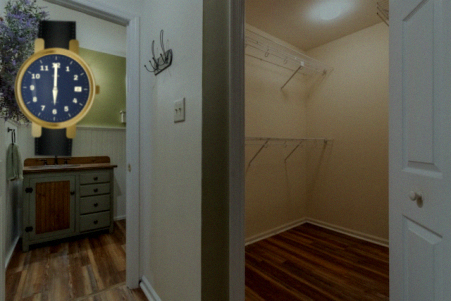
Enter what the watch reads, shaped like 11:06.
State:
6:00
